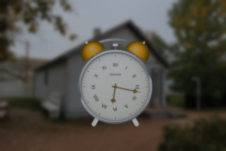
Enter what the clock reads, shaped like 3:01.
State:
6:17
